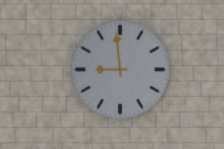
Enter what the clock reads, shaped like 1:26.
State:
8:59
